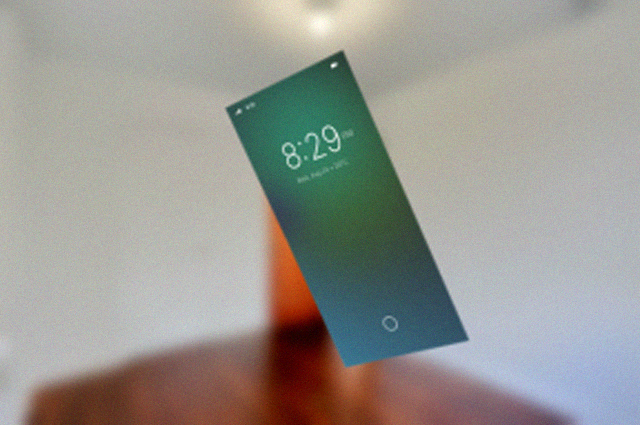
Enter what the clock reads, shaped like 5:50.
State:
8:29
